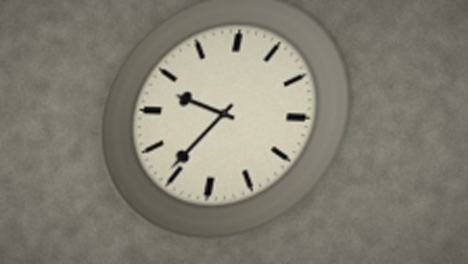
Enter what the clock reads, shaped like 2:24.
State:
9:36
